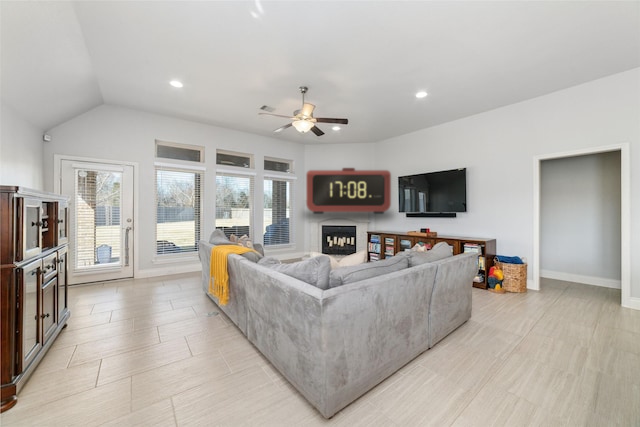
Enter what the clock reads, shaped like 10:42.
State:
17:08
